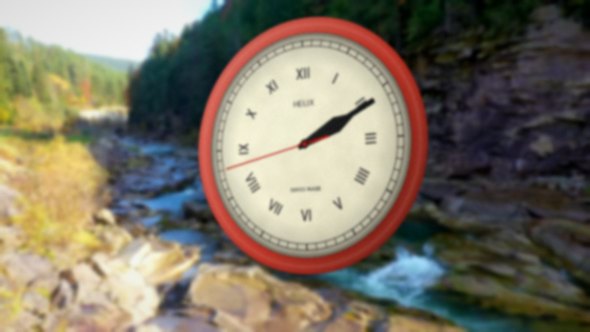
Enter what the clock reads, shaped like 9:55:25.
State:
2:10:43
